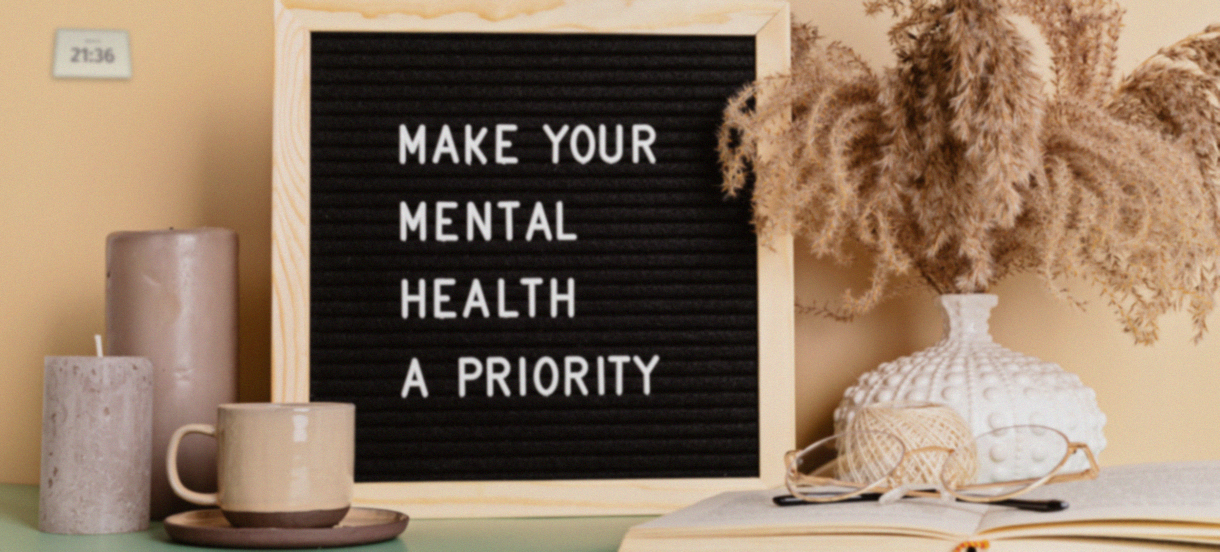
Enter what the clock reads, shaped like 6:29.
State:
21:36
